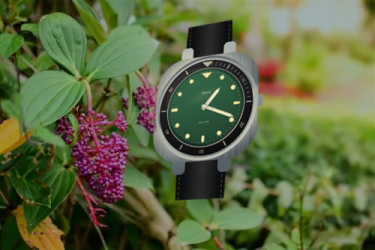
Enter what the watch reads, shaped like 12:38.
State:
1:19
